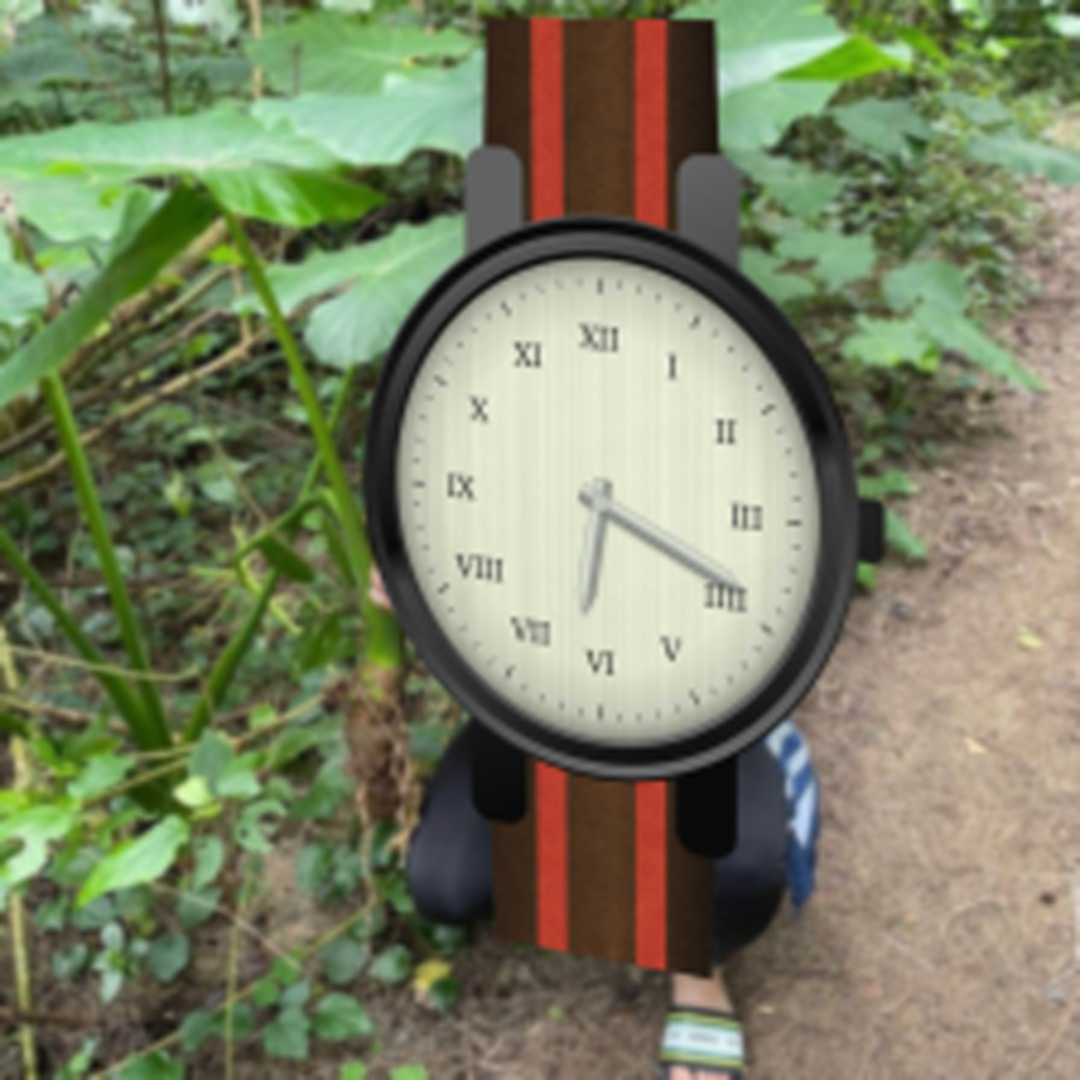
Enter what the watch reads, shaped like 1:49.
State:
6:19
